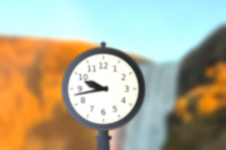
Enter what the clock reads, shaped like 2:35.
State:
9:43
